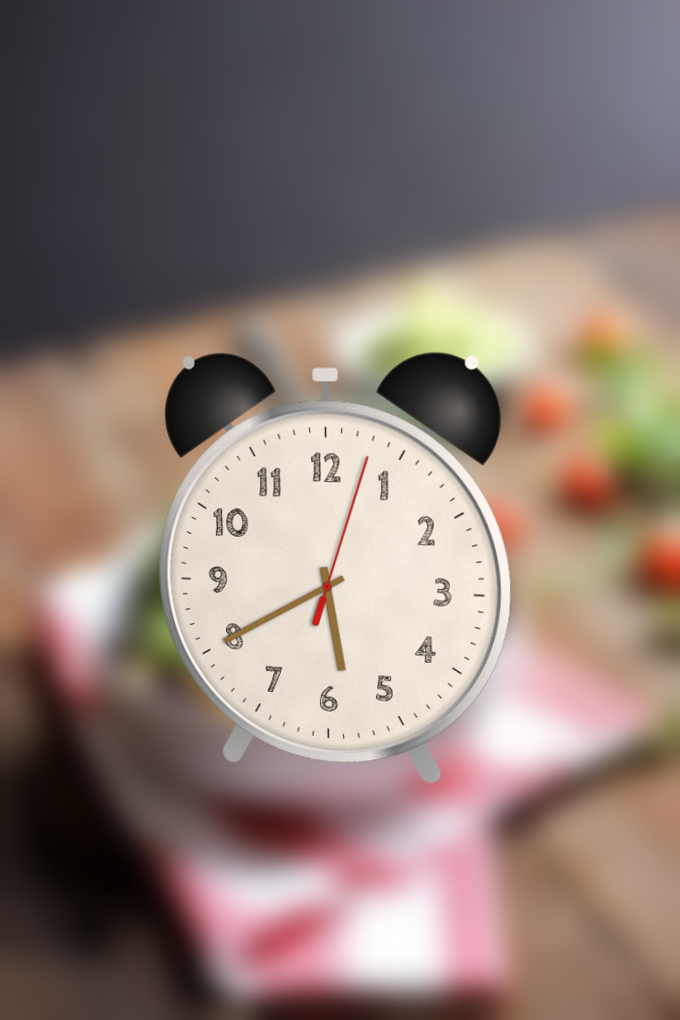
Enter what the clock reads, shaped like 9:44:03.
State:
5:40:03
